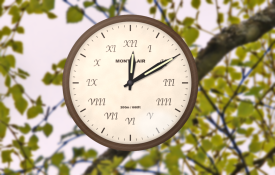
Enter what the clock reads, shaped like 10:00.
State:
12:10
